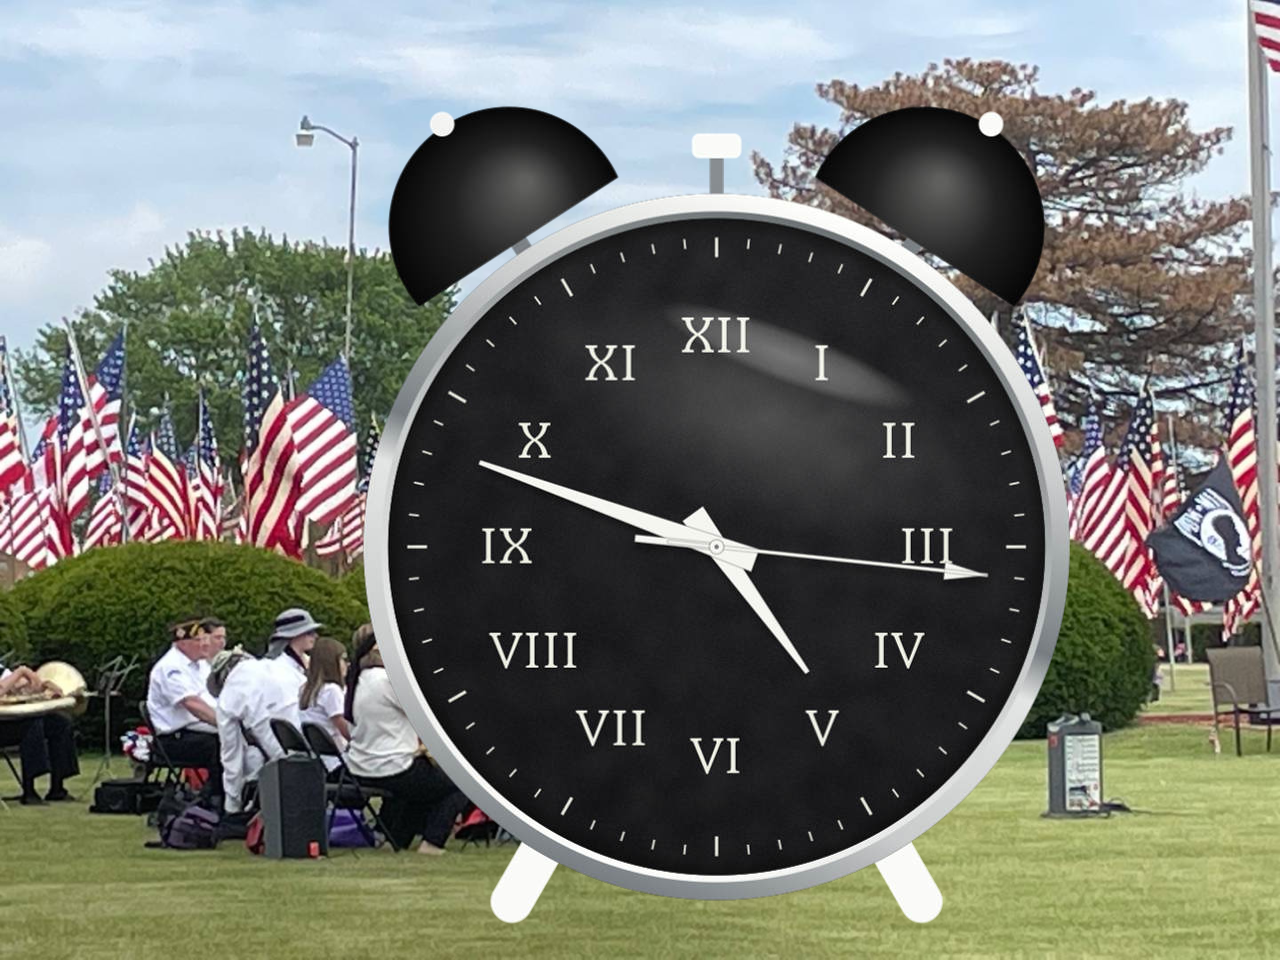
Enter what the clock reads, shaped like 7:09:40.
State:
4:48:16
